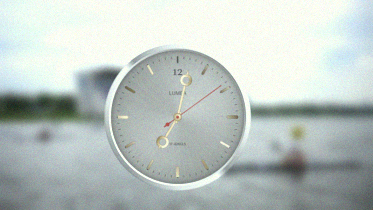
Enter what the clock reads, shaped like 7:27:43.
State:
7:02:09
